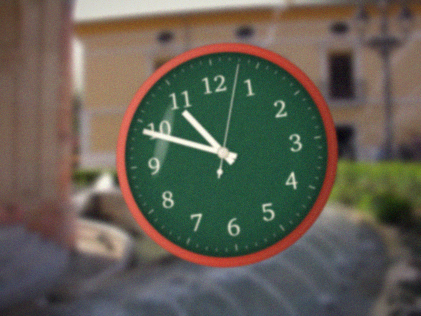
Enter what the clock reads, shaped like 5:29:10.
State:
10:49:03
